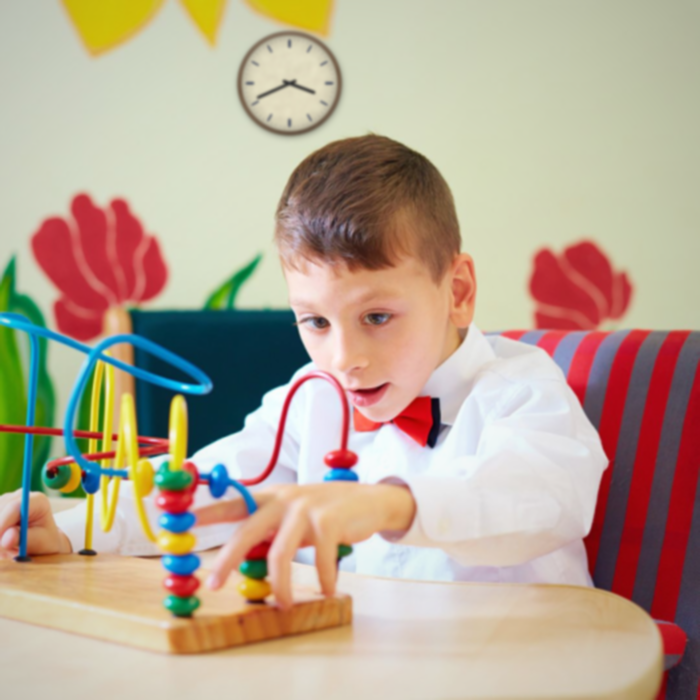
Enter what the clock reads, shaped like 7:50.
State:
3:41
